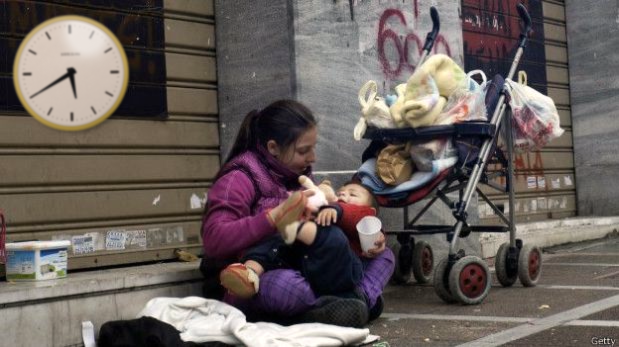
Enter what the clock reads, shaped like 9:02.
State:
5:40
